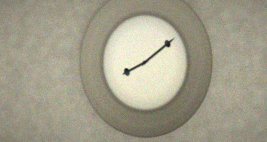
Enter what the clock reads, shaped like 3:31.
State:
8:09
